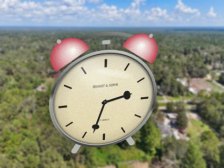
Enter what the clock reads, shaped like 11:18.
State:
2:33
